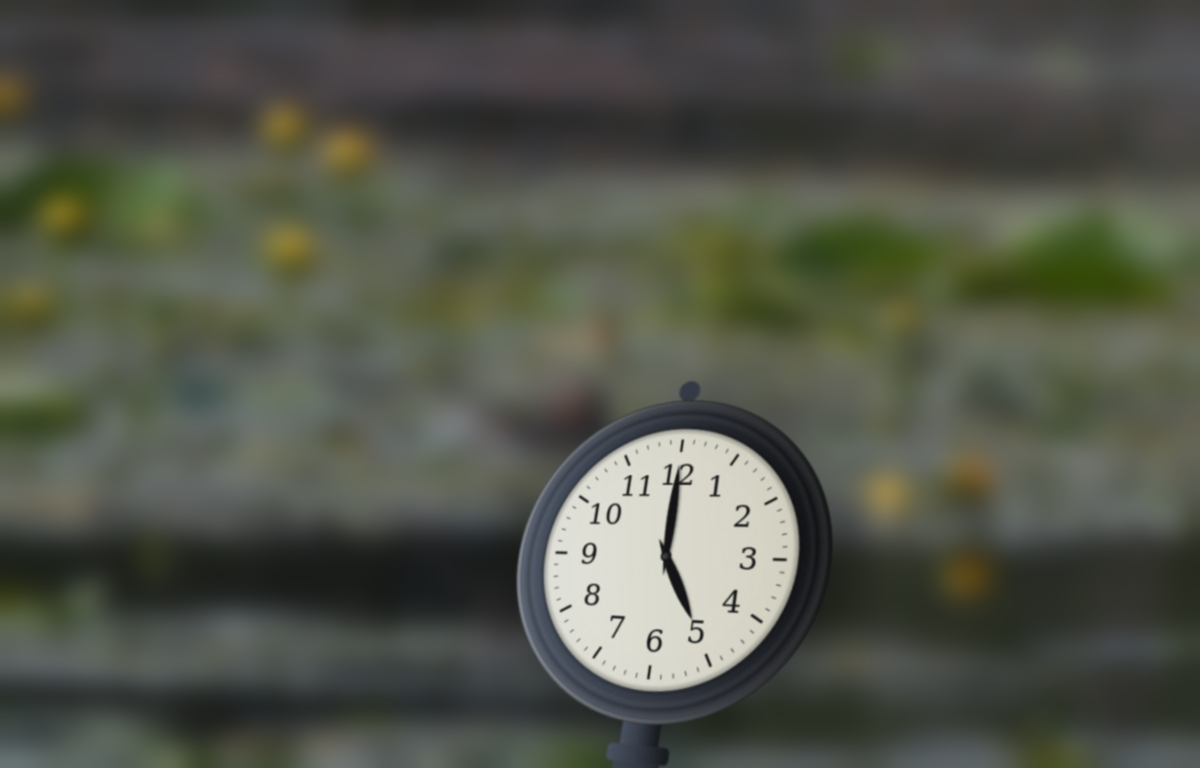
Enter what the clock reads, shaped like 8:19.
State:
5:00
